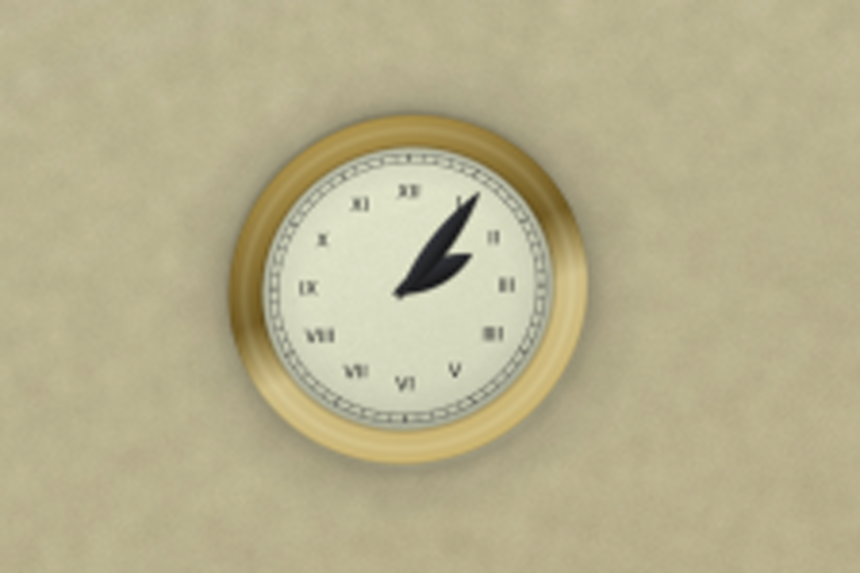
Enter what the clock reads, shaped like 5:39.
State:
2:06
